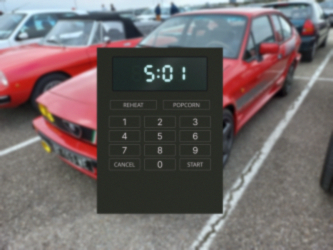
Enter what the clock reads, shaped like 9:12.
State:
5:01
